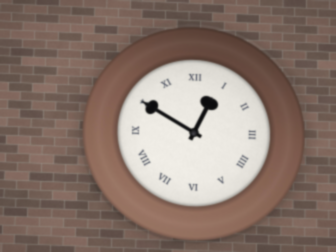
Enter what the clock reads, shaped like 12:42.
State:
12:50
